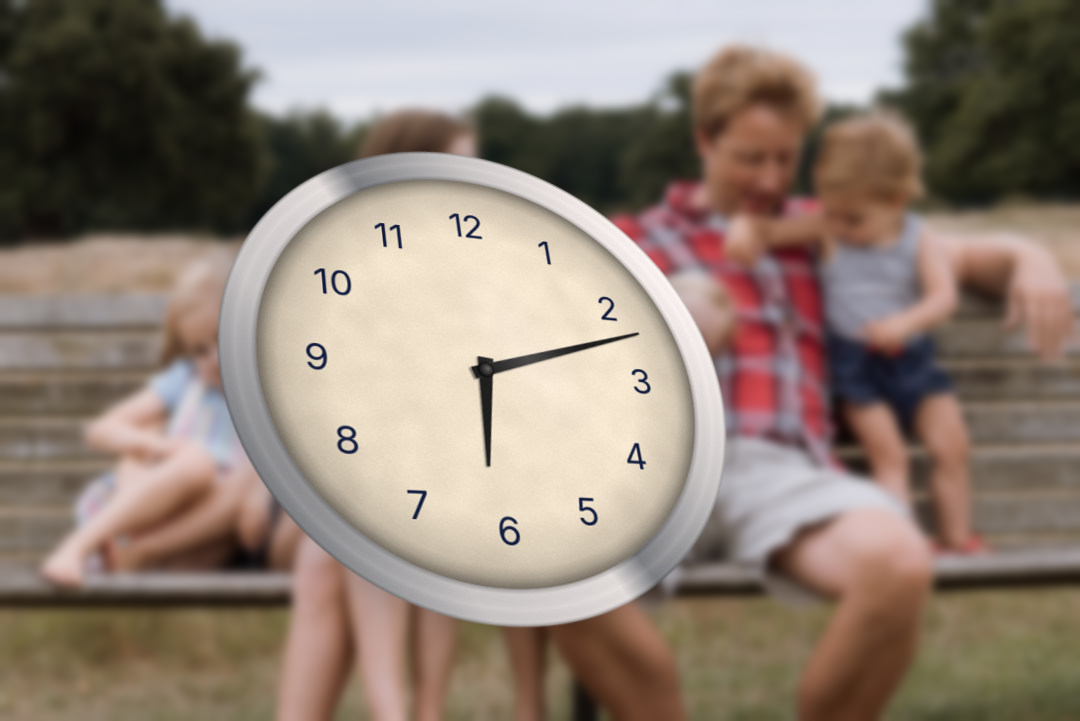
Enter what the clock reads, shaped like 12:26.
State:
6:12
